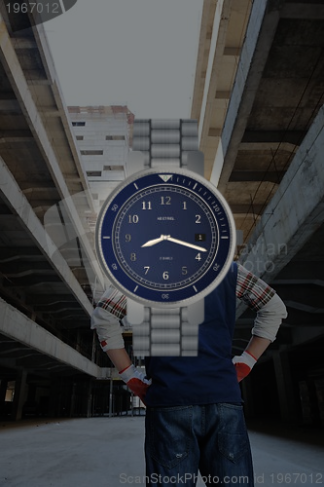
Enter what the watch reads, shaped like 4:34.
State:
8:18
